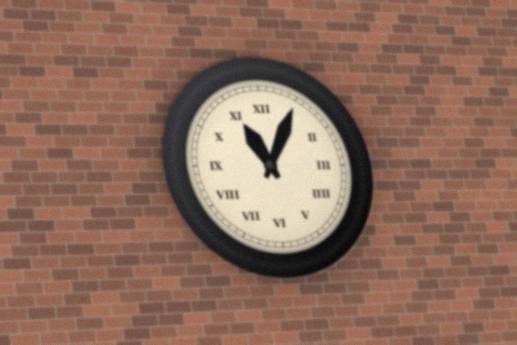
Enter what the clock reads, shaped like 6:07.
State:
11:05
